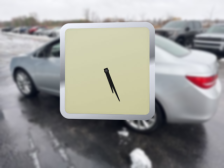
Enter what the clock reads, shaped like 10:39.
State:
5:26
